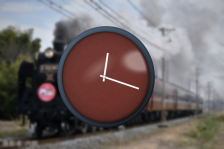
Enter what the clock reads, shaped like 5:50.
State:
12:18
